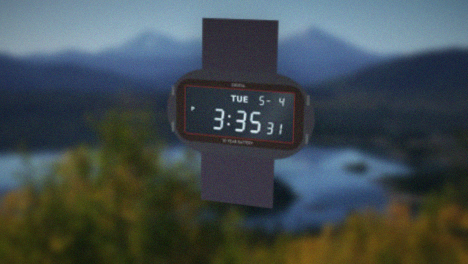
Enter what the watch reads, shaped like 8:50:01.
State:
3:35:31
